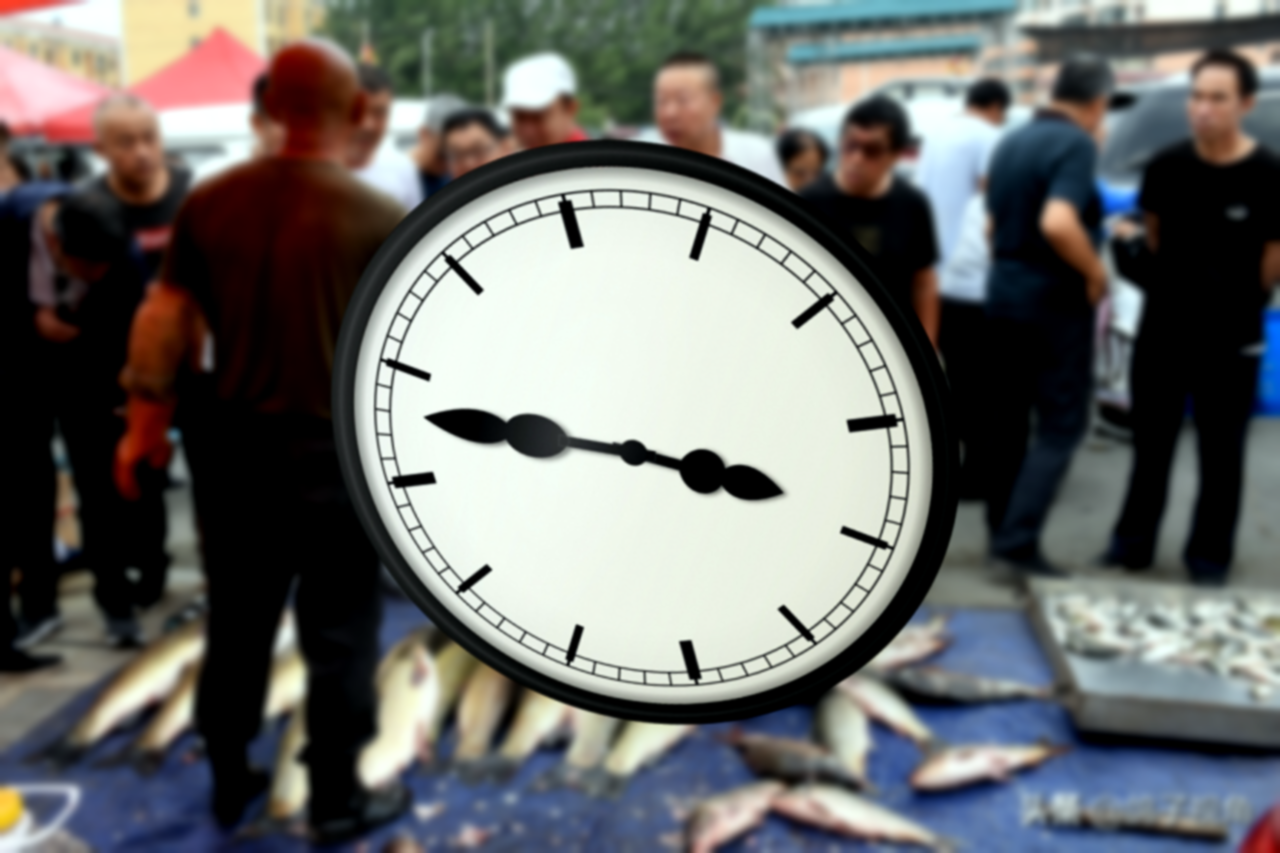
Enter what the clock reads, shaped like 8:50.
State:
3:48
